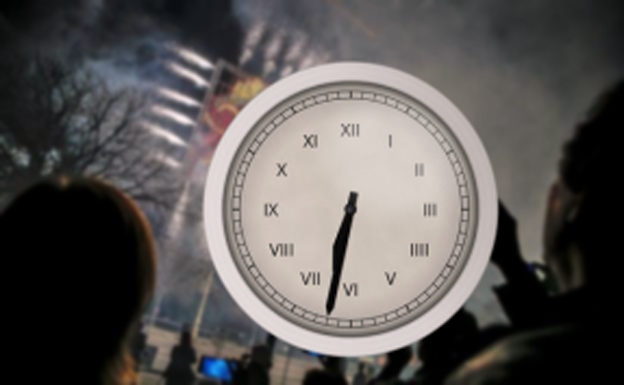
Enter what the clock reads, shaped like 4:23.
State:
6:32
